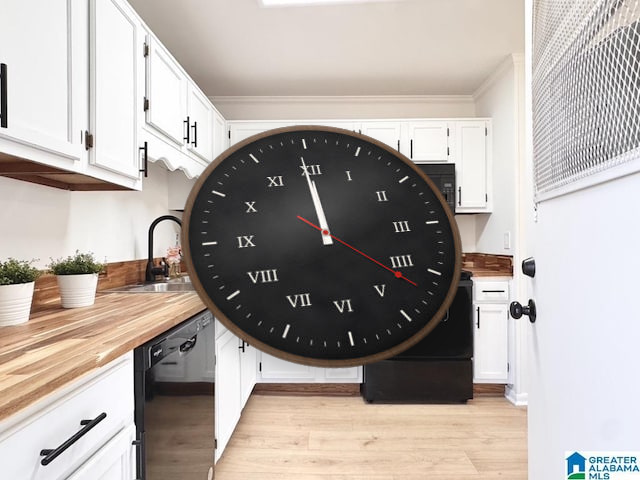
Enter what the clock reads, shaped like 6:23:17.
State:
11:59:22
